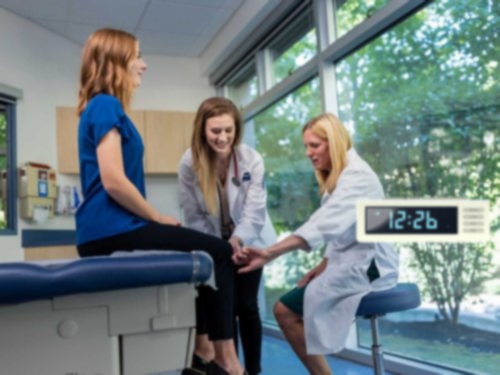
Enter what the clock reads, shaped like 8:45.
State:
12:26
